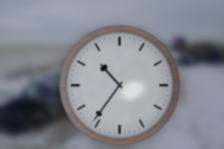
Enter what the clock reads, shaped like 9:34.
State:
10:36
